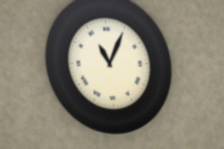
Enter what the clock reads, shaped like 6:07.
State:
11:05
